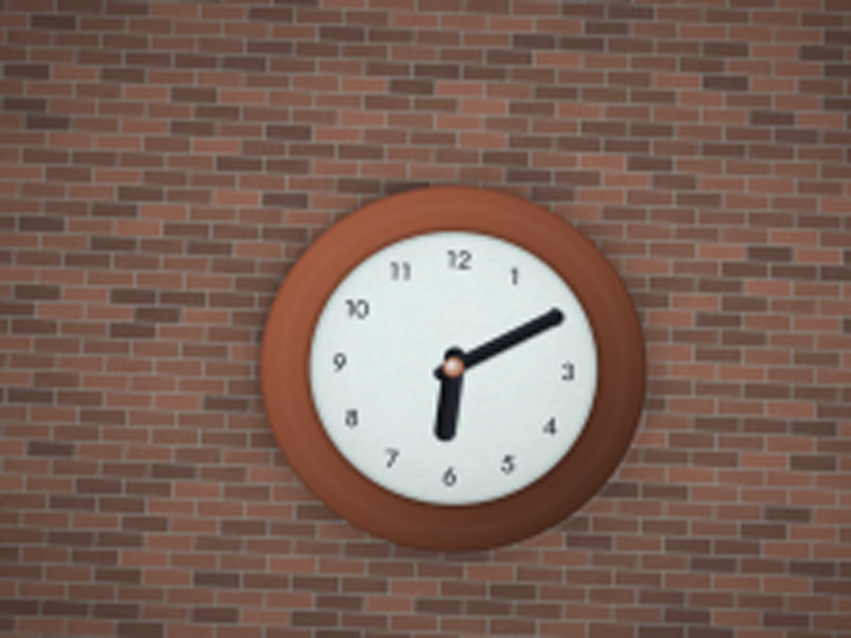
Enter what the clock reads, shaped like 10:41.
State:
6:10
